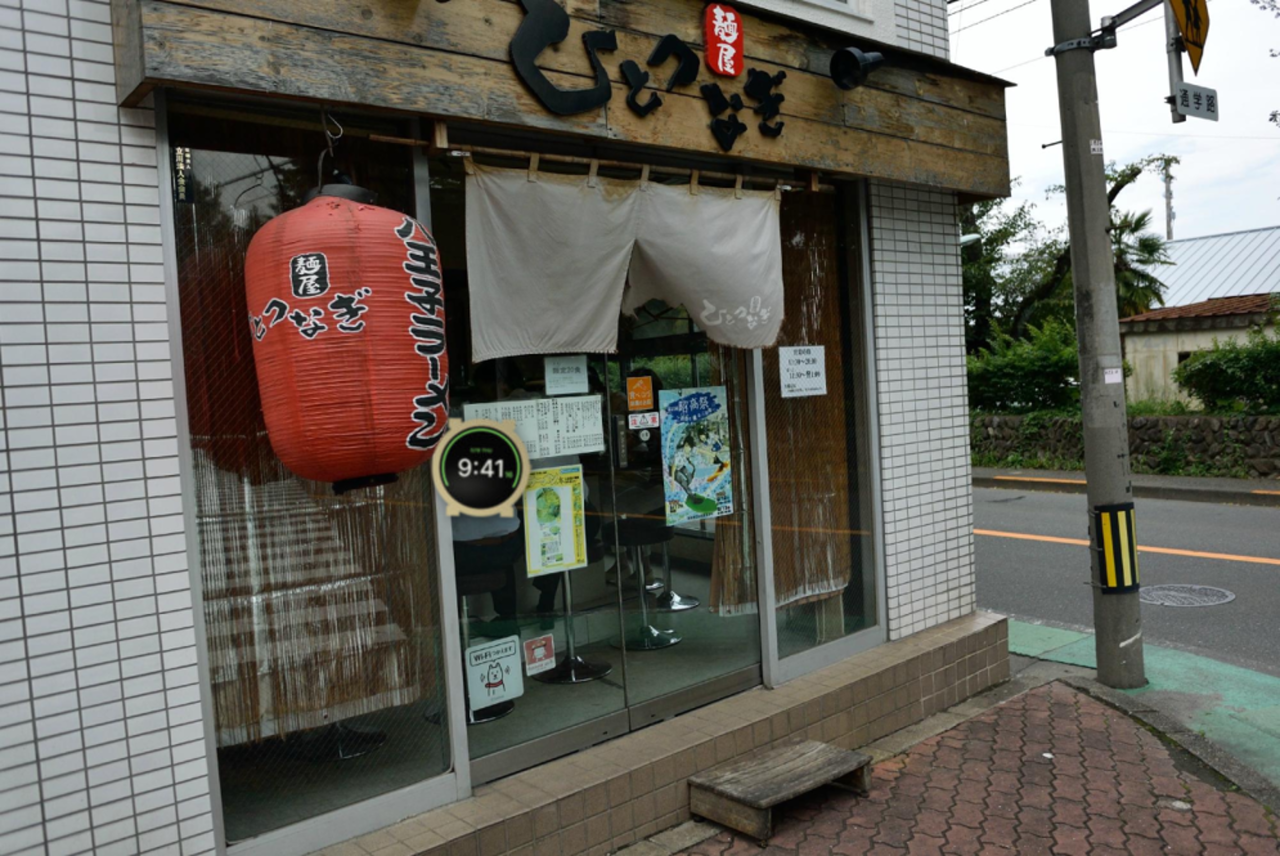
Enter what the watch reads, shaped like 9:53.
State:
9:41
